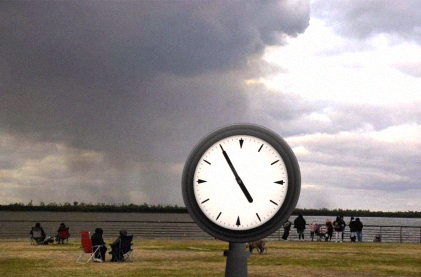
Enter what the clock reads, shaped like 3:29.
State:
4:55
